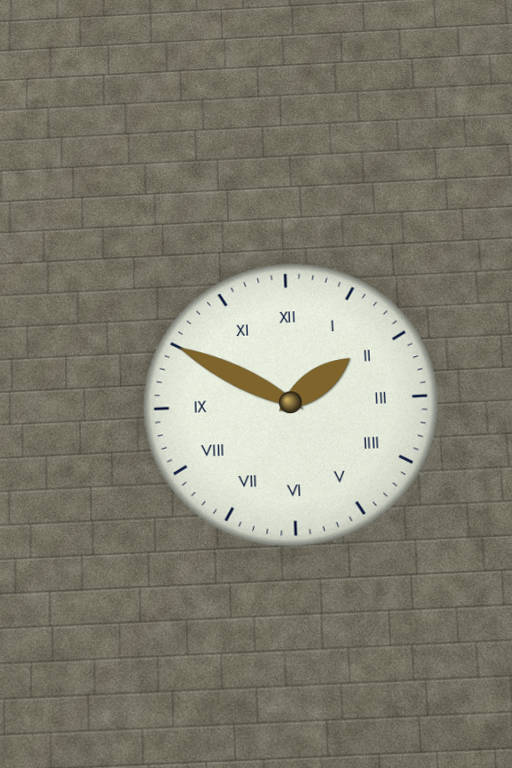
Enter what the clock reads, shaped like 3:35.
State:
1:50
